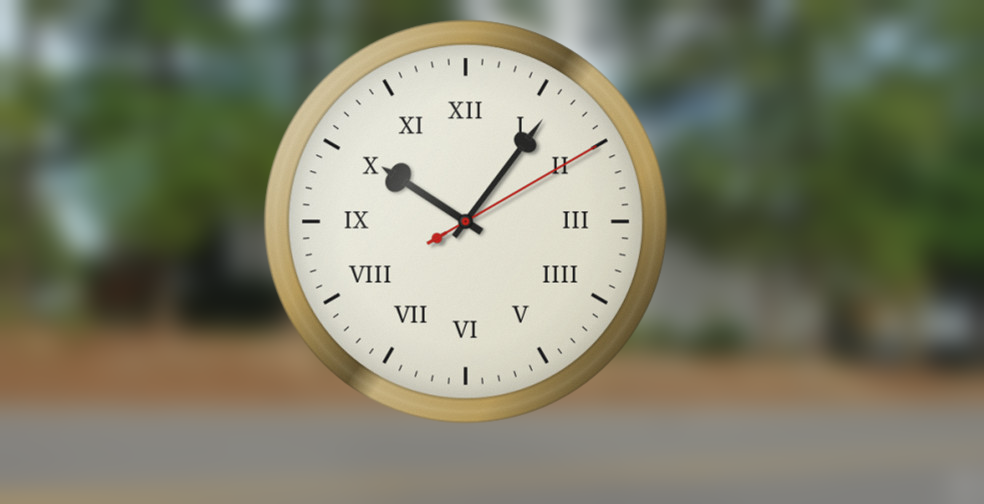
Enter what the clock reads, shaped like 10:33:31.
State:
10:06:10
